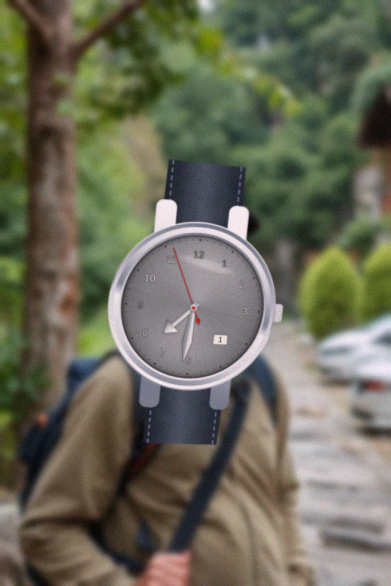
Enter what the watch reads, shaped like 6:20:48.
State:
7:30:56
